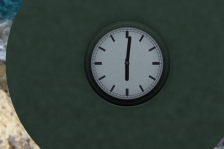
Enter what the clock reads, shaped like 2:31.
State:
6:01
